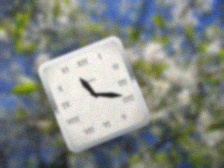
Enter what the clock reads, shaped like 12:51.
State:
11:19
